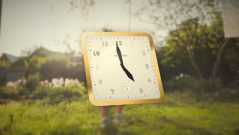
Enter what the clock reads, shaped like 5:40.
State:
4:59
